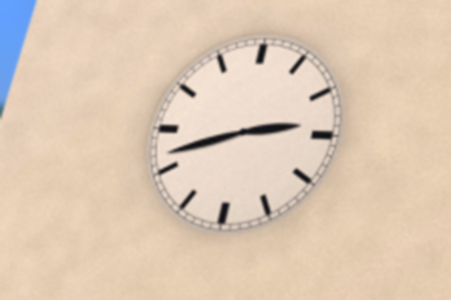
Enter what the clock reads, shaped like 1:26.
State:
2:42
